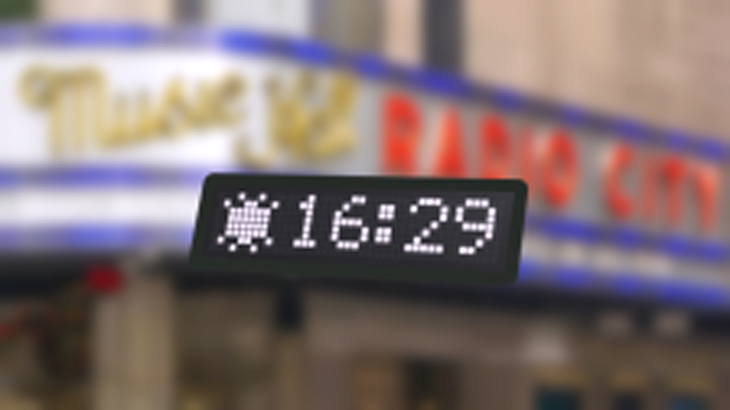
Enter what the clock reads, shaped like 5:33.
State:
16:29
